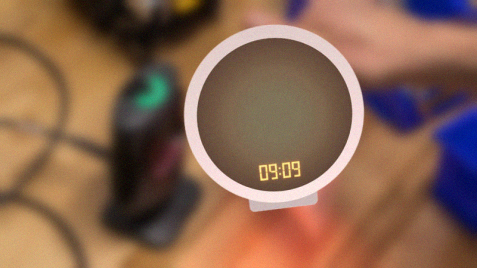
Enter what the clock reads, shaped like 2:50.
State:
9:09
